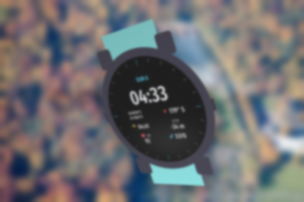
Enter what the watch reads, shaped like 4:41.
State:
4:33
